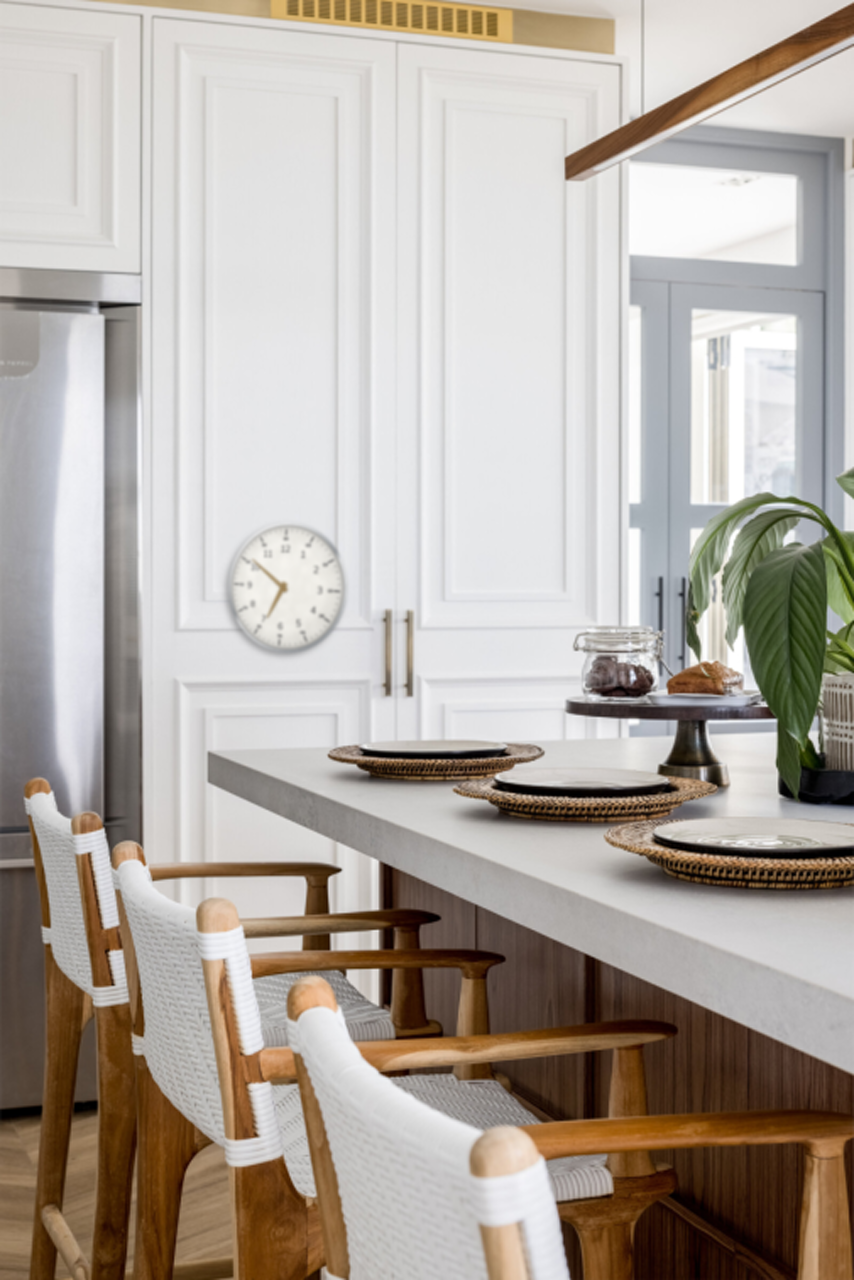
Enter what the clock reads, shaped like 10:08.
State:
6:51
